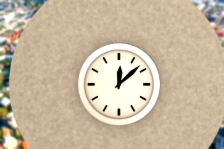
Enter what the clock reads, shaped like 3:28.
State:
12:08
